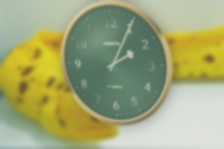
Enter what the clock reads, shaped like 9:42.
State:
2:05
